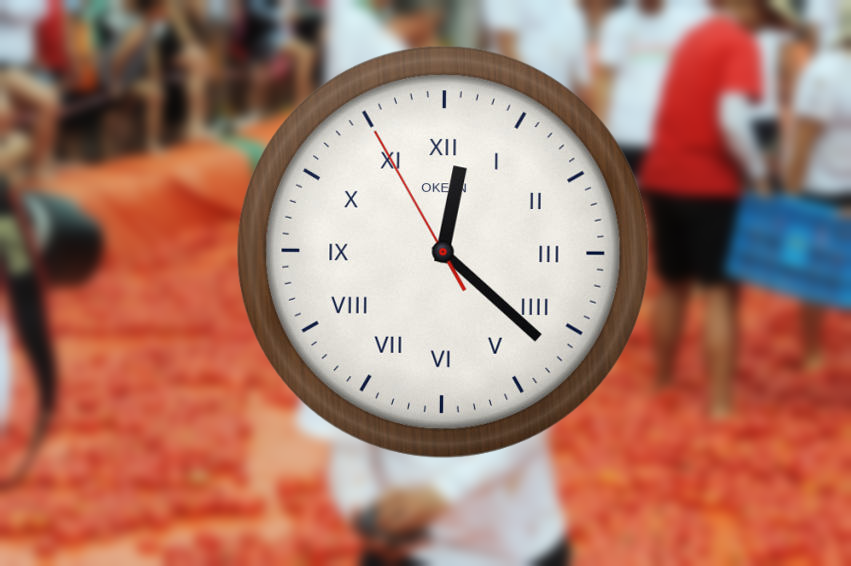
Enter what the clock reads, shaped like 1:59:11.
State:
12:21:55
